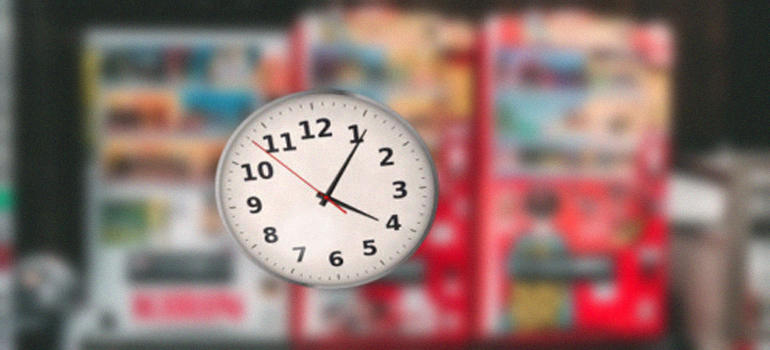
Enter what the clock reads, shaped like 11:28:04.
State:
4:05:53
